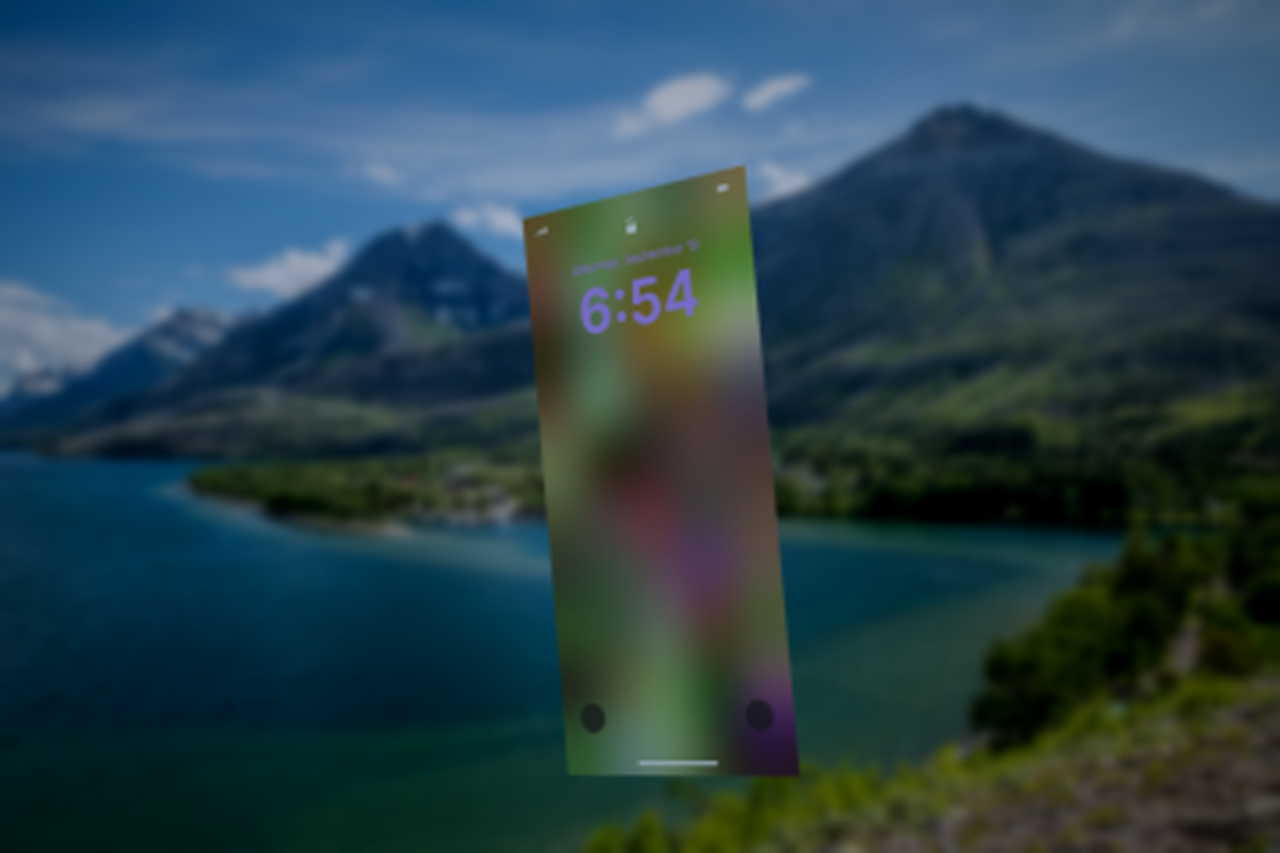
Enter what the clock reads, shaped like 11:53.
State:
6:54
